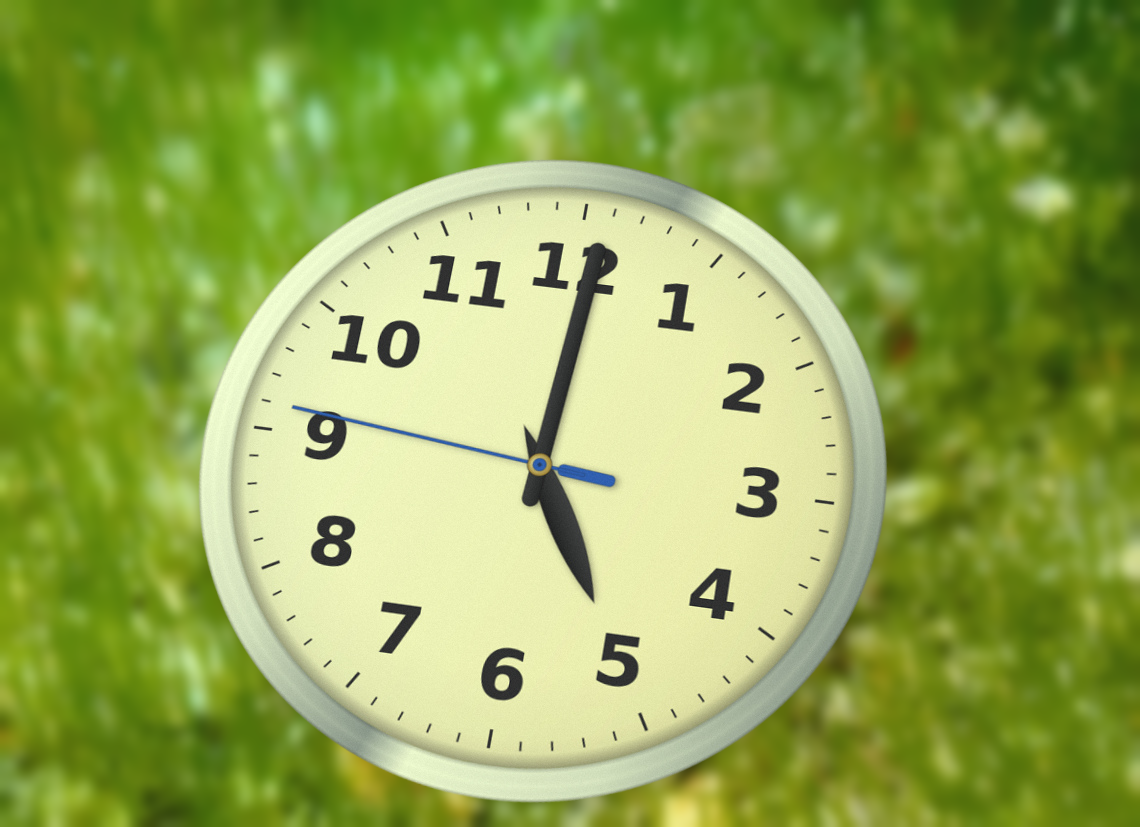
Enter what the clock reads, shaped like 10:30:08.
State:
5:00:46
